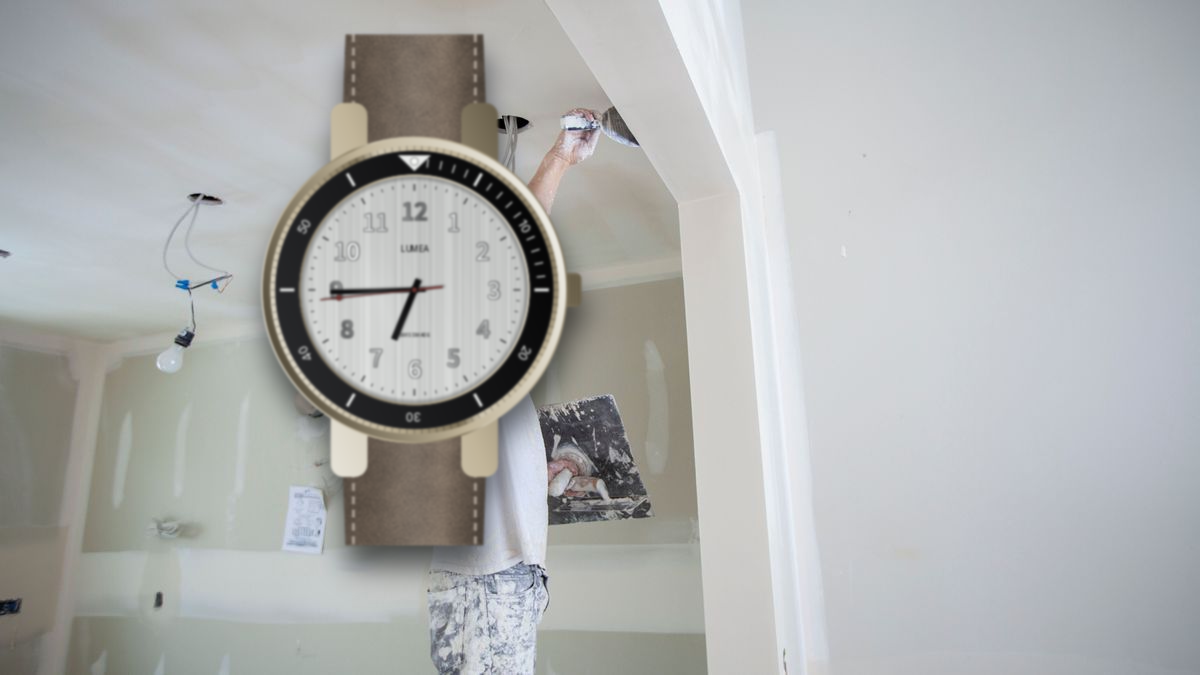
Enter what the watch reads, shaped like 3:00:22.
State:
6:44:44
